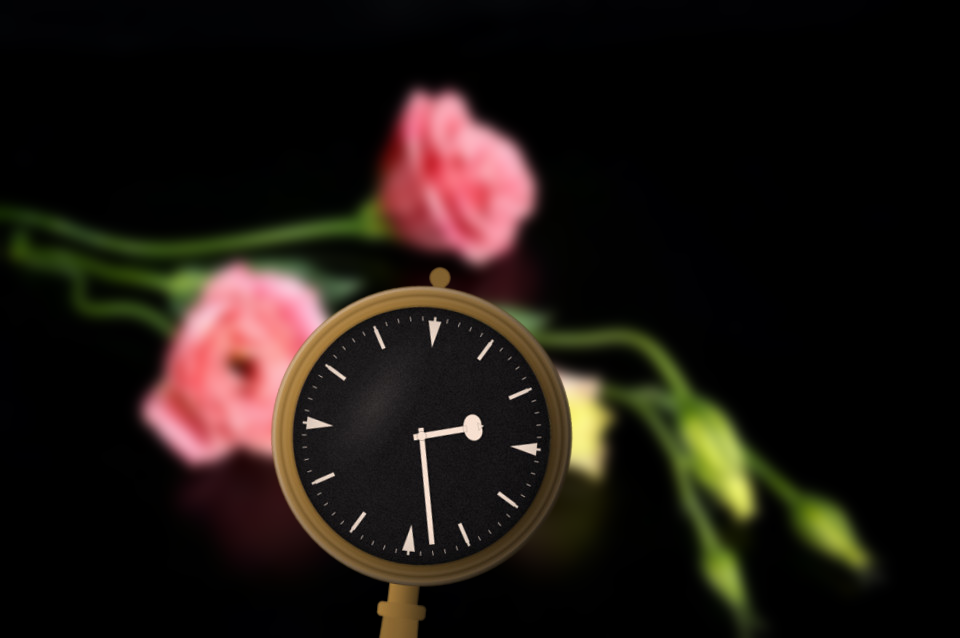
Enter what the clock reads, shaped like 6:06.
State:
2:28
